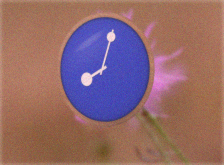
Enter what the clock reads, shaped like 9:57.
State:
8:03
